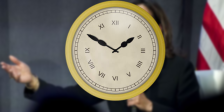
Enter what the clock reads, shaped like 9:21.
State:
1:50
